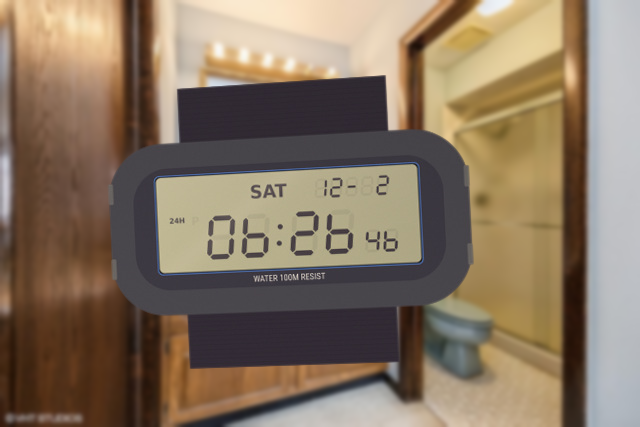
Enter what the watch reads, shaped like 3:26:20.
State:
6:26:46
